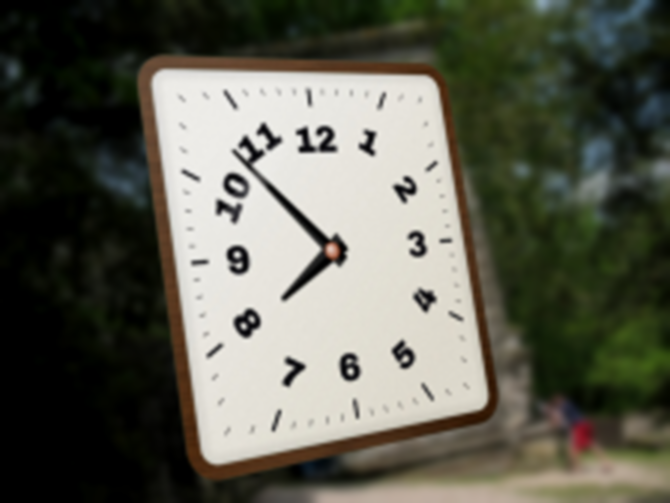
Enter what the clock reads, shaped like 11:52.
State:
7:53
